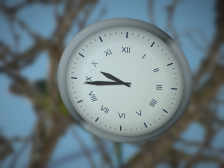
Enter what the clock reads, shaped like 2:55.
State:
9:44
